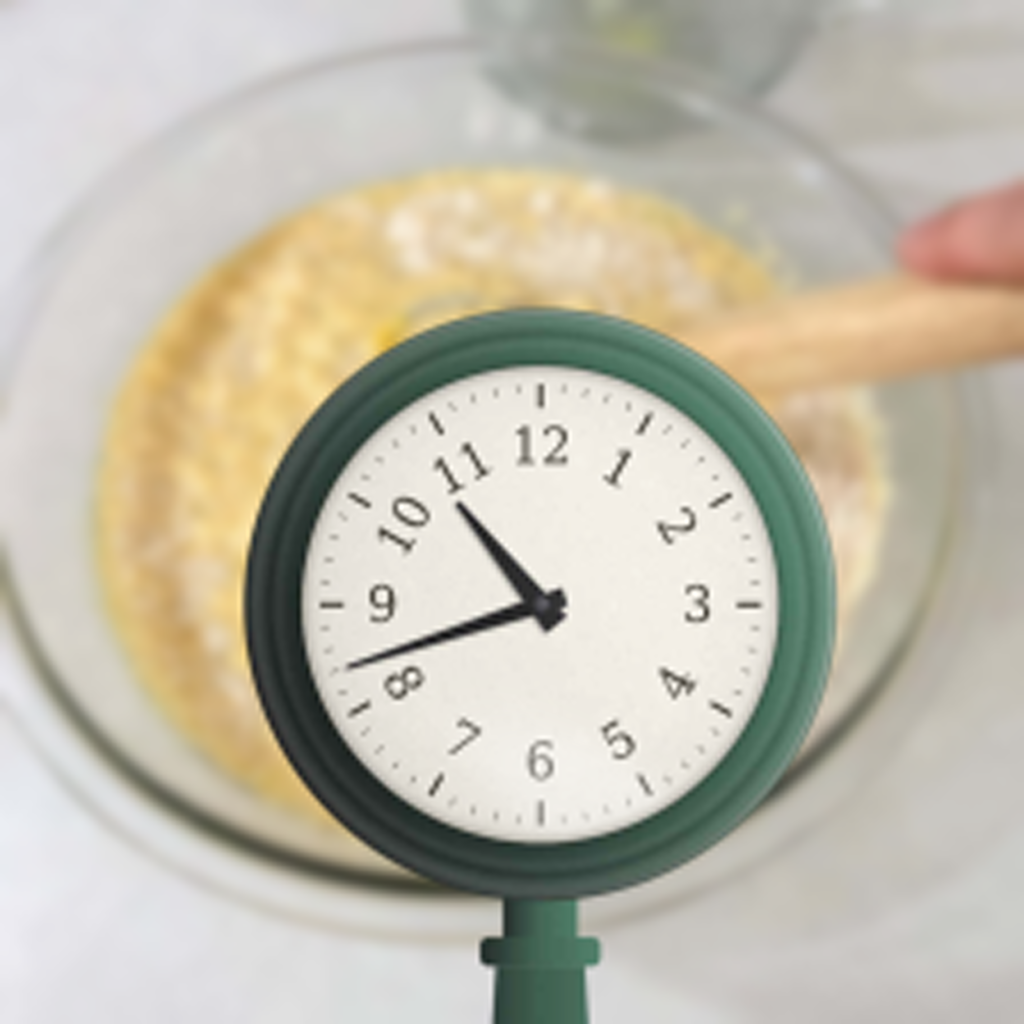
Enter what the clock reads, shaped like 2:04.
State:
10:42
